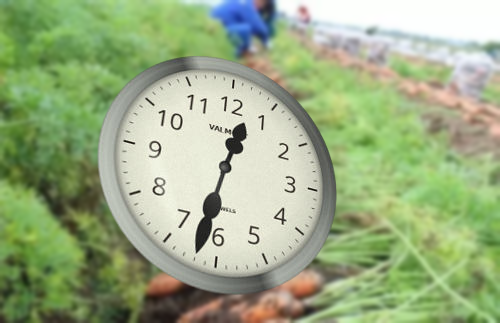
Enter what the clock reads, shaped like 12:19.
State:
12:32
